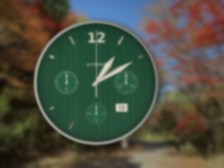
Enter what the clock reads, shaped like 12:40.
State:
1:10
